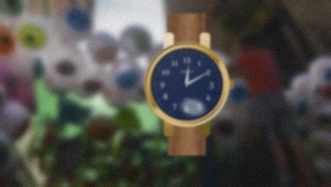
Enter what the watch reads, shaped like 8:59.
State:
12:10
